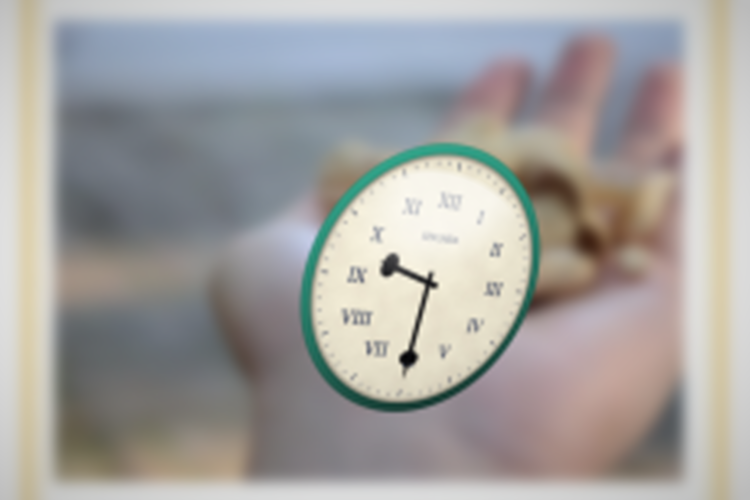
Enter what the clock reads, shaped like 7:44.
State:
9:30
